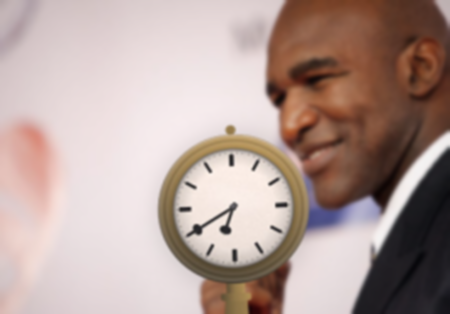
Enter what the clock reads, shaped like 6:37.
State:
6:40
